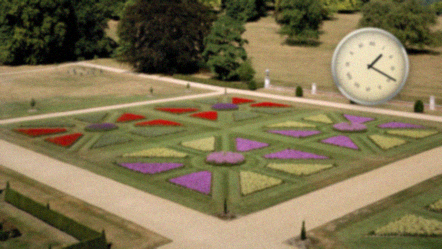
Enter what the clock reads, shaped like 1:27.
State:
1:19
